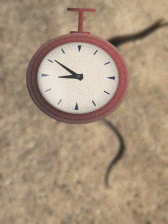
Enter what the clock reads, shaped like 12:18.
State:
8:51
